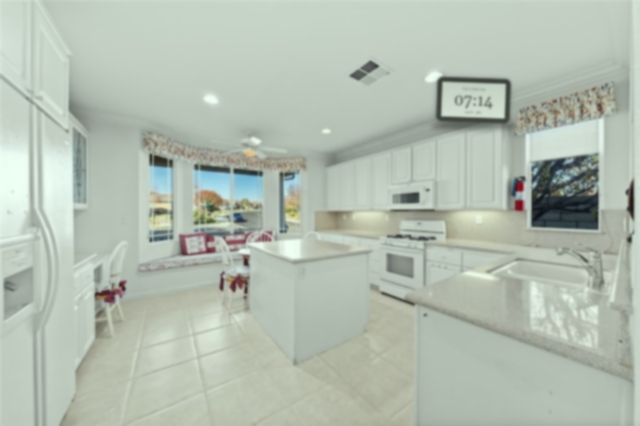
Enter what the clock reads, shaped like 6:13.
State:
7:14
